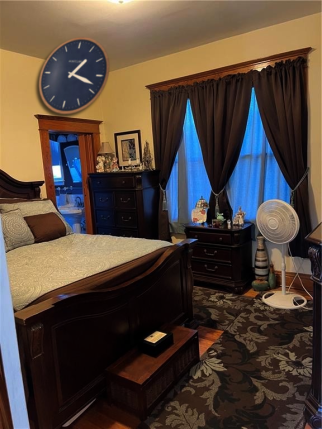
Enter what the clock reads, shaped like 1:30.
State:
1:18
